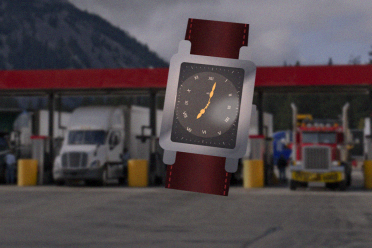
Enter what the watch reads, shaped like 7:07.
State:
7:02
